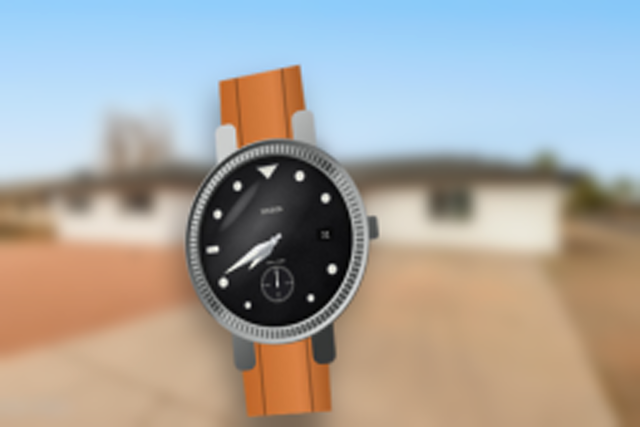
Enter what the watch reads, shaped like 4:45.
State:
7:41
